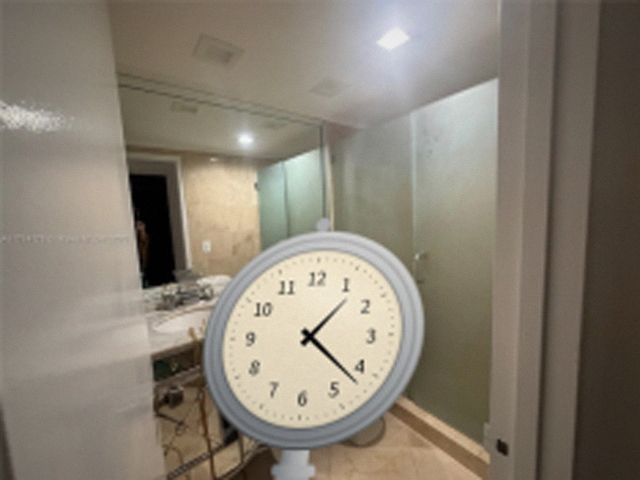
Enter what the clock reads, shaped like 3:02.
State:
1:22
